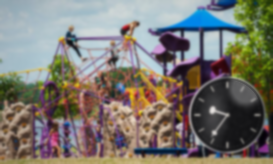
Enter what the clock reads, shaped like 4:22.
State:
9:36
